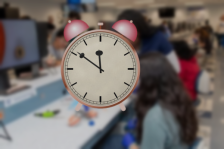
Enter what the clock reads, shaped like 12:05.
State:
11:51
